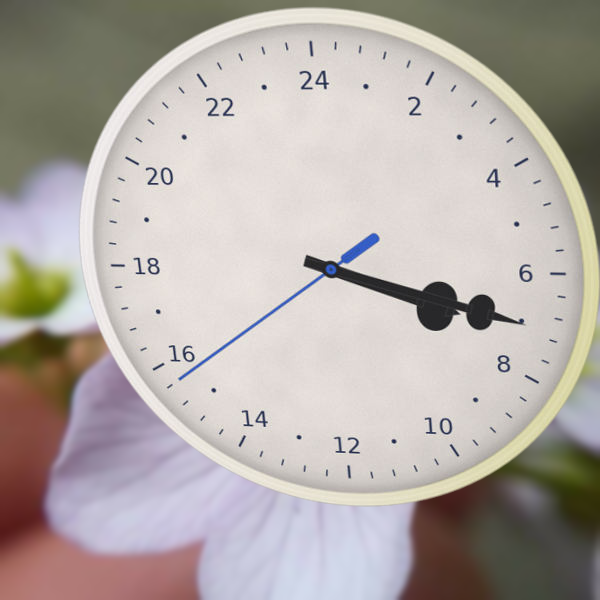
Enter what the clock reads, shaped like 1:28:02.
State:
7:17:39
